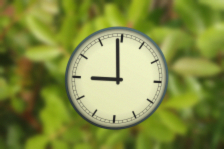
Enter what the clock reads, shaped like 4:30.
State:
8:59
